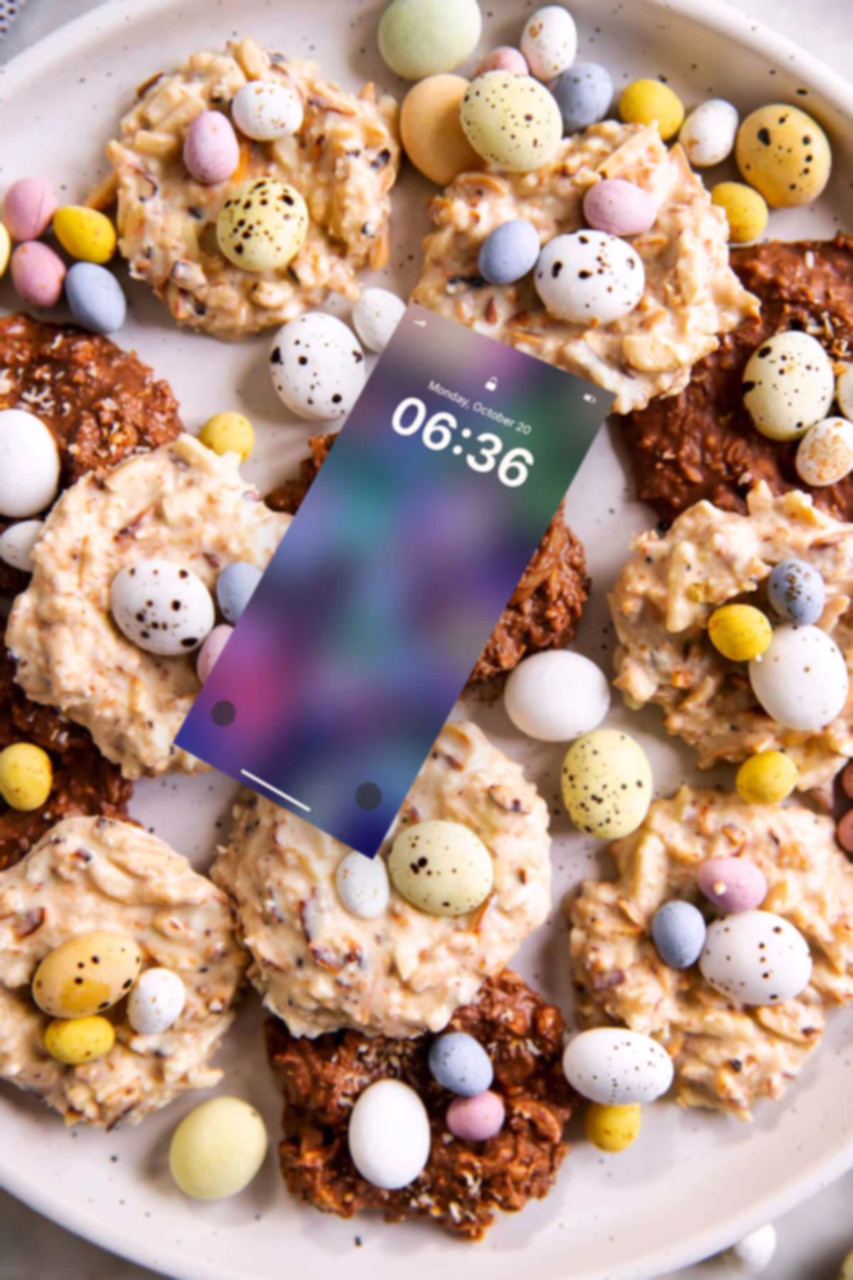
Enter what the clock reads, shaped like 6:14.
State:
6:36
